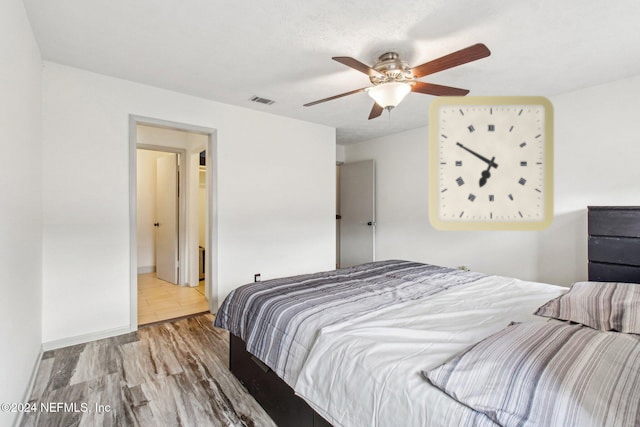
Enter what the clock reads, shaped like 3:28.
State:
6:50
